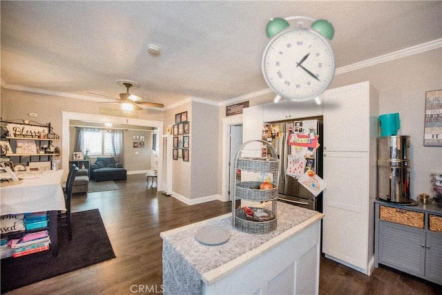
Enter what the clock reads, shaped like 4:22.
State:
1:21
